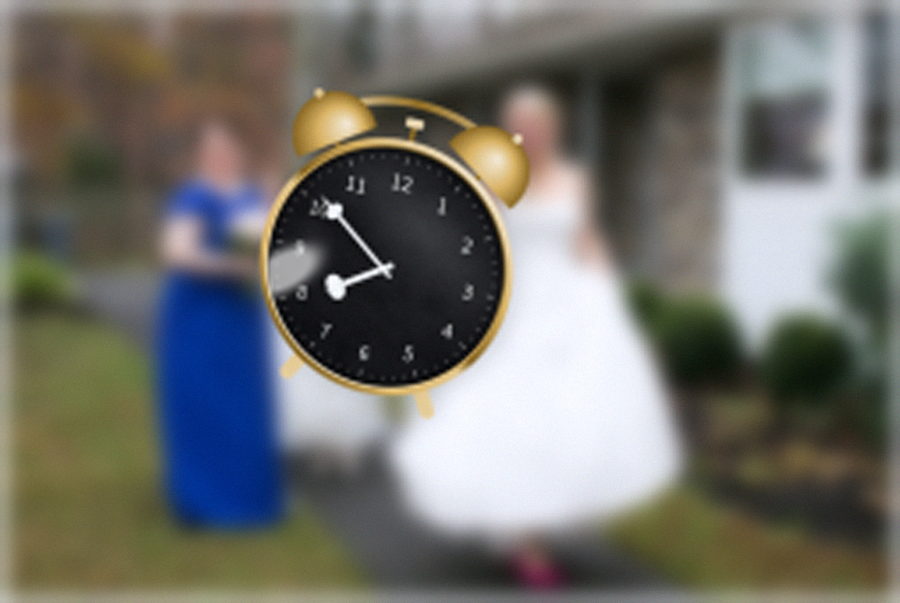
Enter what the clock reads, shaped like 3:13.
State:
7:51
